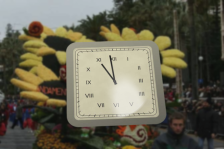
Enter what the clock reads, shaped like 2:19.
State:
10:59
